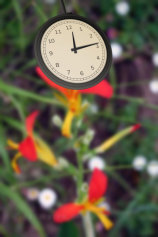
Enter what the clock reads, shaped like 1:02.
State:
12:14
